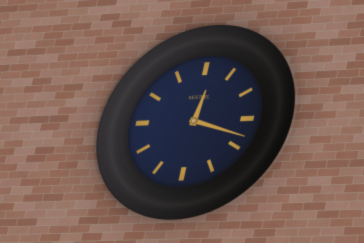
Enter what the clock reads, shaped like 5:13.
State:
12:18
